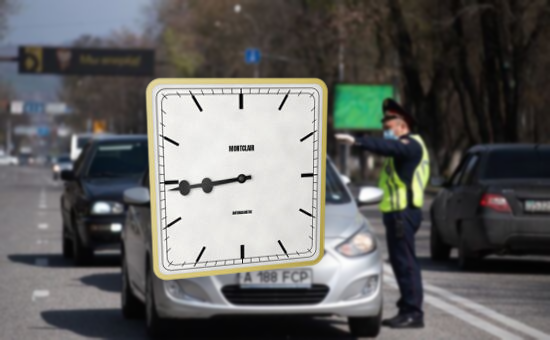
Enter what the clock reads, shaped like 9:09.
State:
8:44
